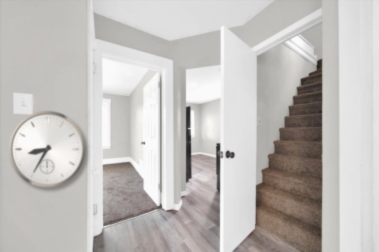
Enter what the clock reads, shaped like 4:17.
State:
8:35
